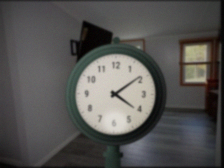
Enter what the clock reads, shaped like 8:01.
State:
4:09
